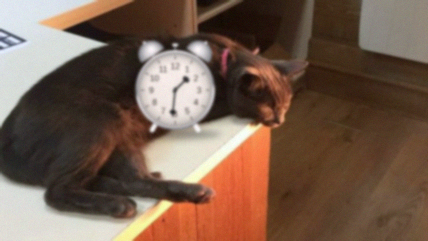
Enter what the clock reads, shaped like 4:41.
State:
1:31
